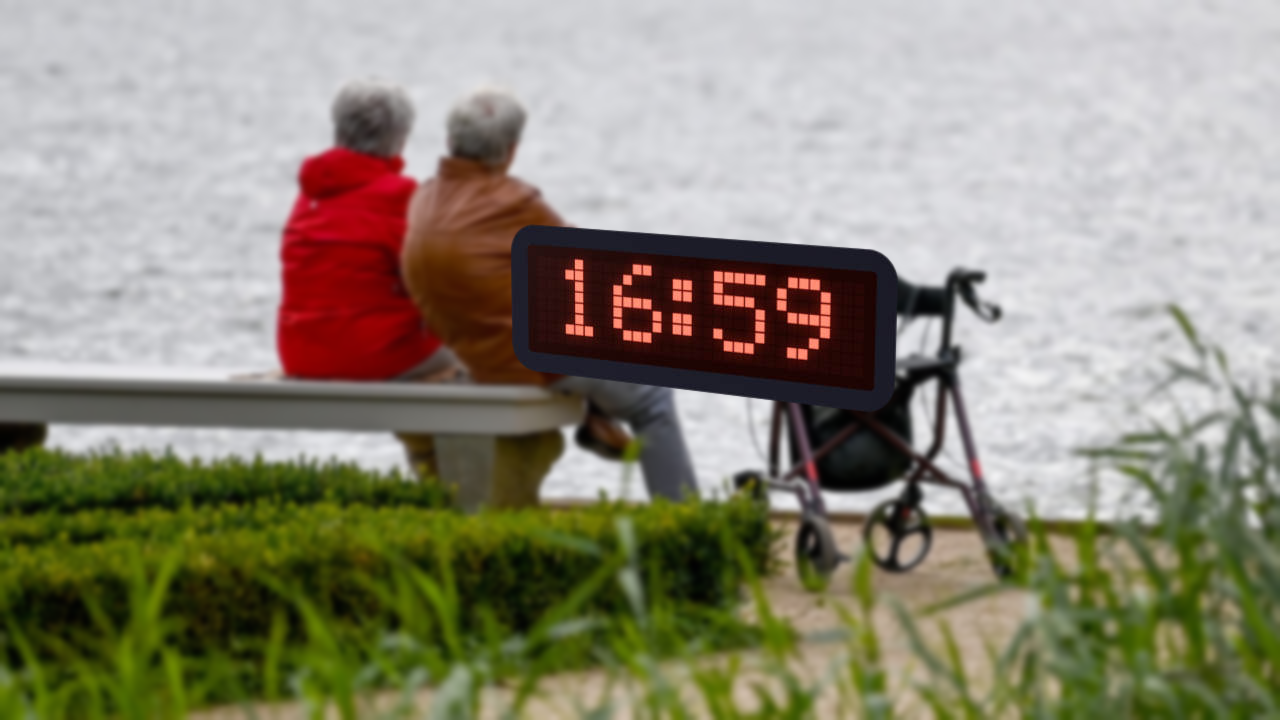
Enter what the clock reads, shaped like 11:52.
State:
16:59
